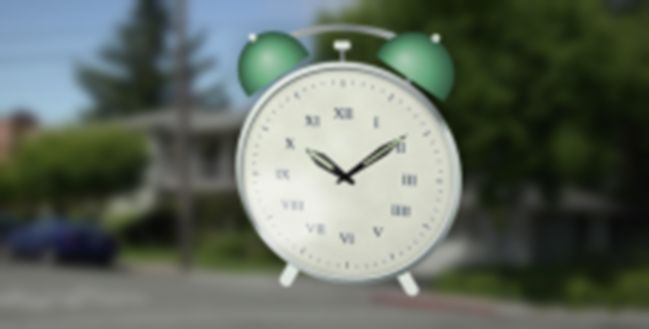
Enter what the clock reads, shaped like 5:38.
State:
10:09
